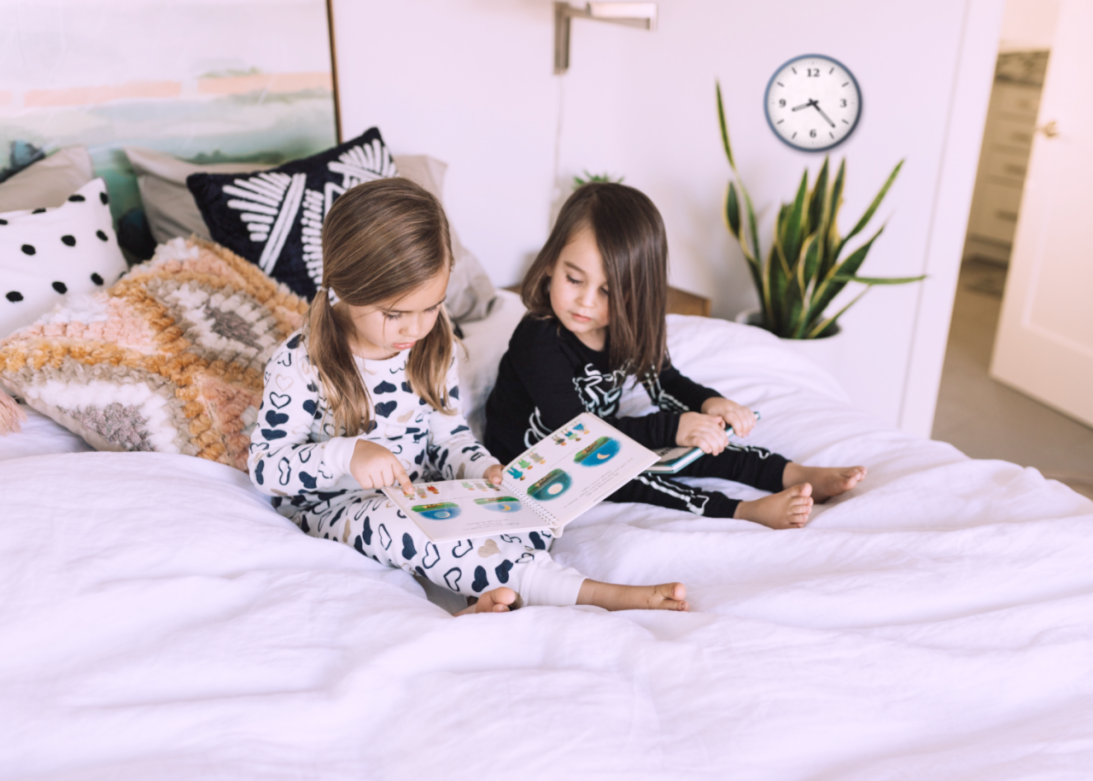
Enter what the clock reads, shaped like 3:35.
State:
8:23
